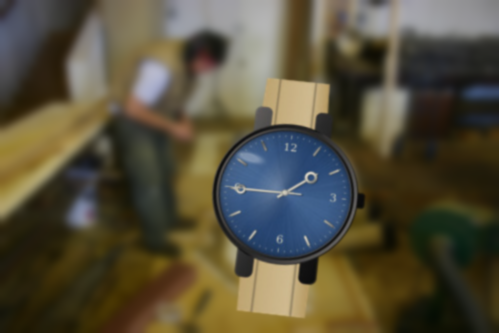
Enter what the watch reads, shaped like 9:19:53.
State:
1:44:45
